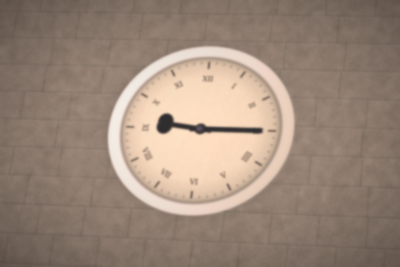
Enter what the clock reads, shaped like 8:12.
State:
9:15
